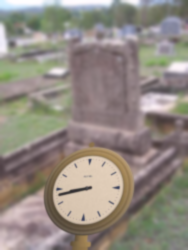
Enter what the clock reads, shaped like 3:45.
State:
8:43
